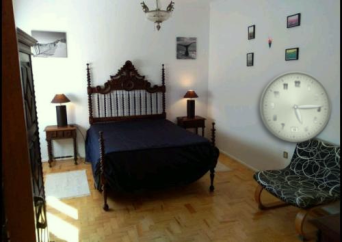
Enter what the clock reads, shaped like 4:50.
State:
5:14
